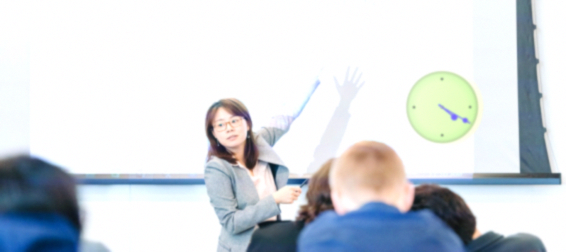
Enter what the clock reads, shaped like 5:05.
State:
4:20
